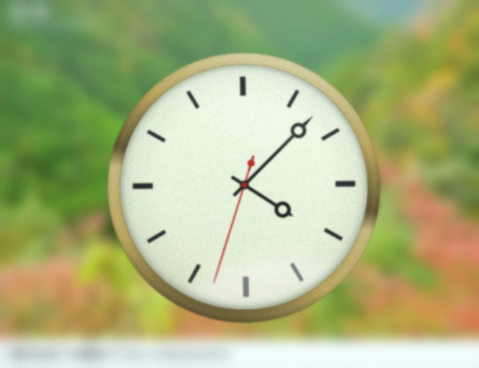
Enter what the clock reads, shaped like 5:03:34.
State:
4:07:33
